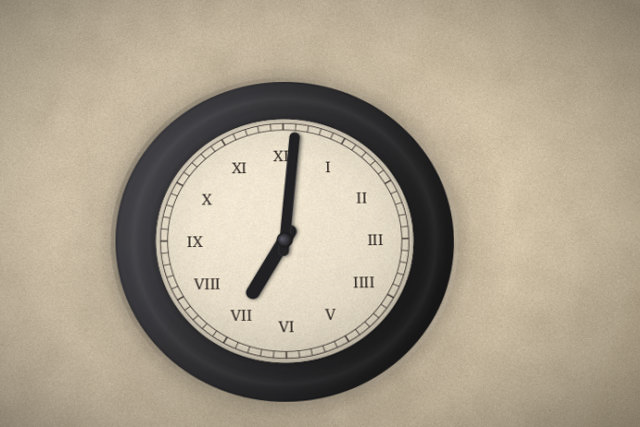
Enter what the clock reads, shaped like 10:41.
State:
7:01
